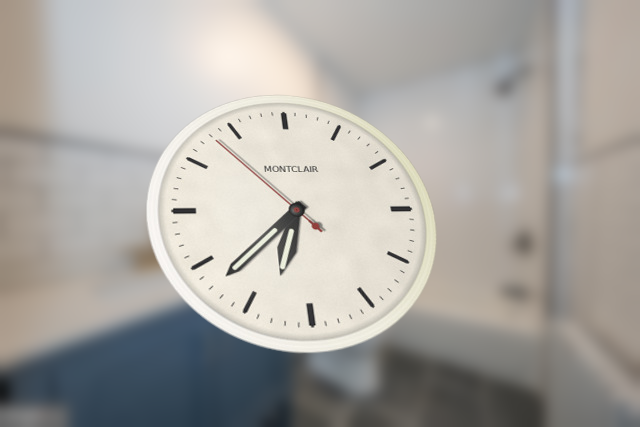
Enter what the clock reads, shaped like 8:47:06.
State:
6:37:53
